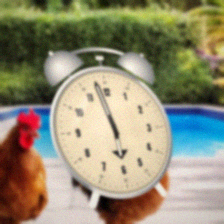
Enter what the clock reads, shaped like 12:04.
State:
5:58
